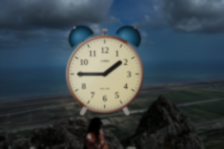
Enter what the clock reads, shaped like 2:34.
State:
1:45
